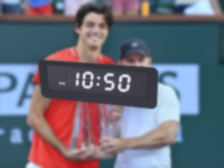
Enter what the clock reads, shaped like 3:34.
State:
10:50
